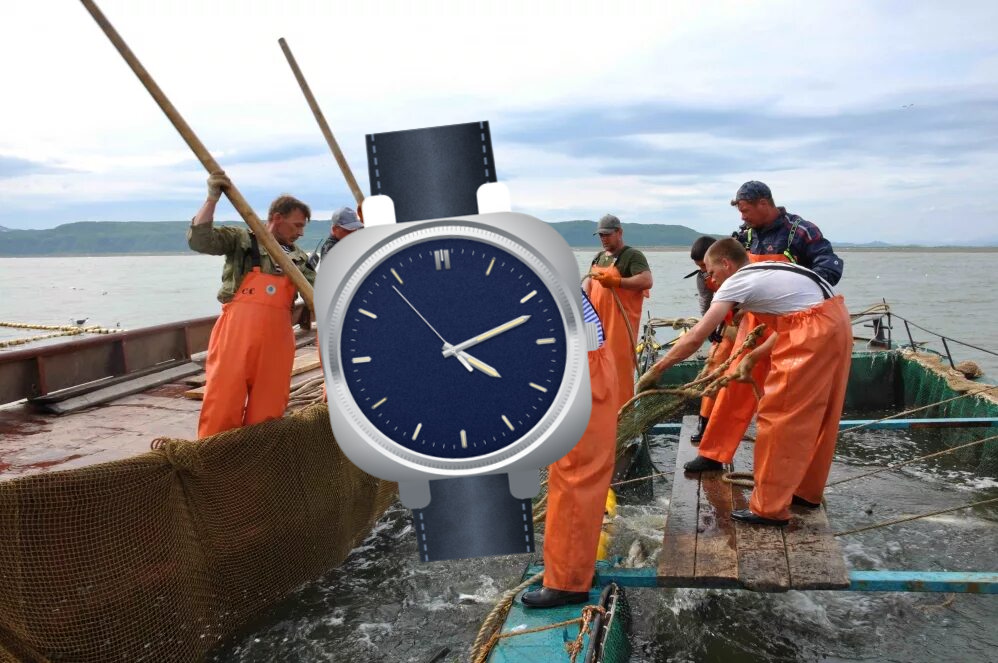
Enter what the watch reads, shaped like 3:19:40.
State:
4:11:54
